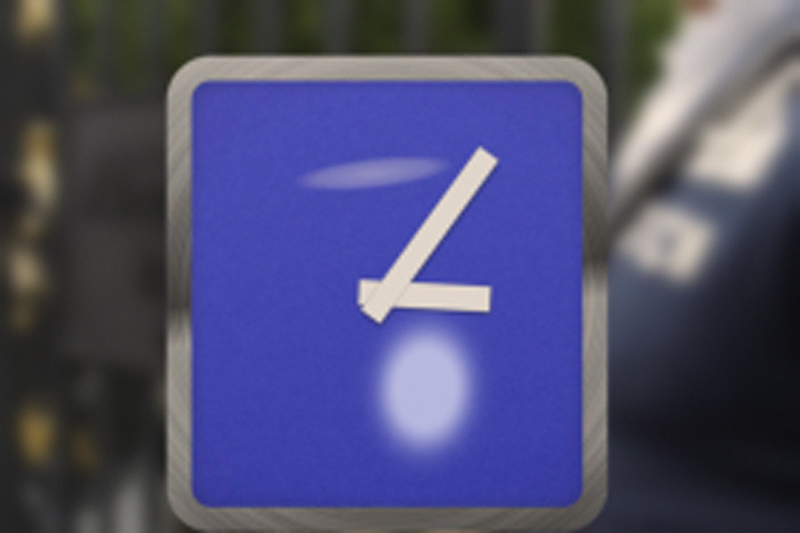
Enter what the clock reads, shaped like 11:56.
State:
3:06
